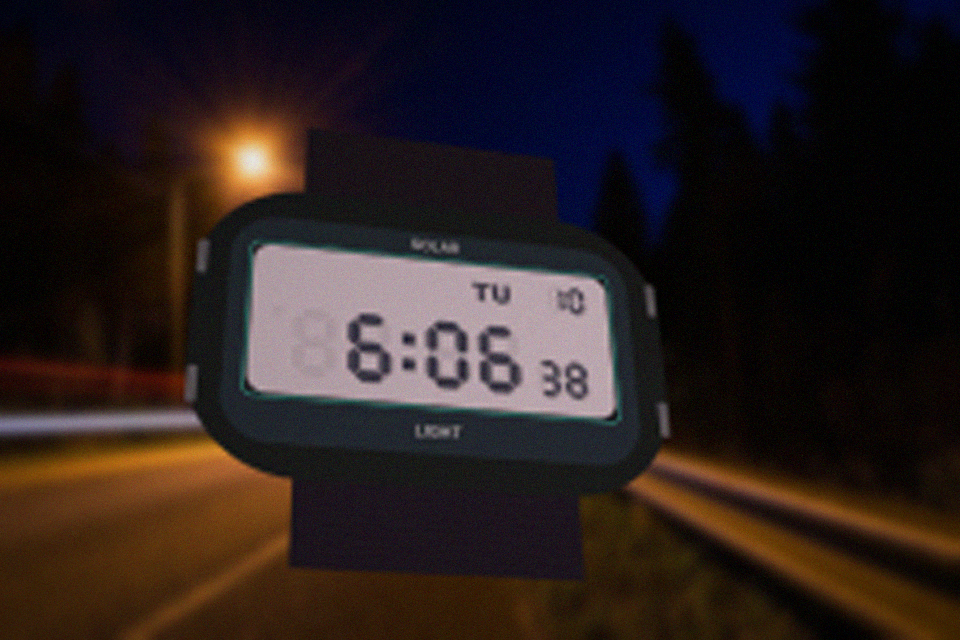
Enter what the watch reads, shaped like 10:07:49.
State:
6:06:38
